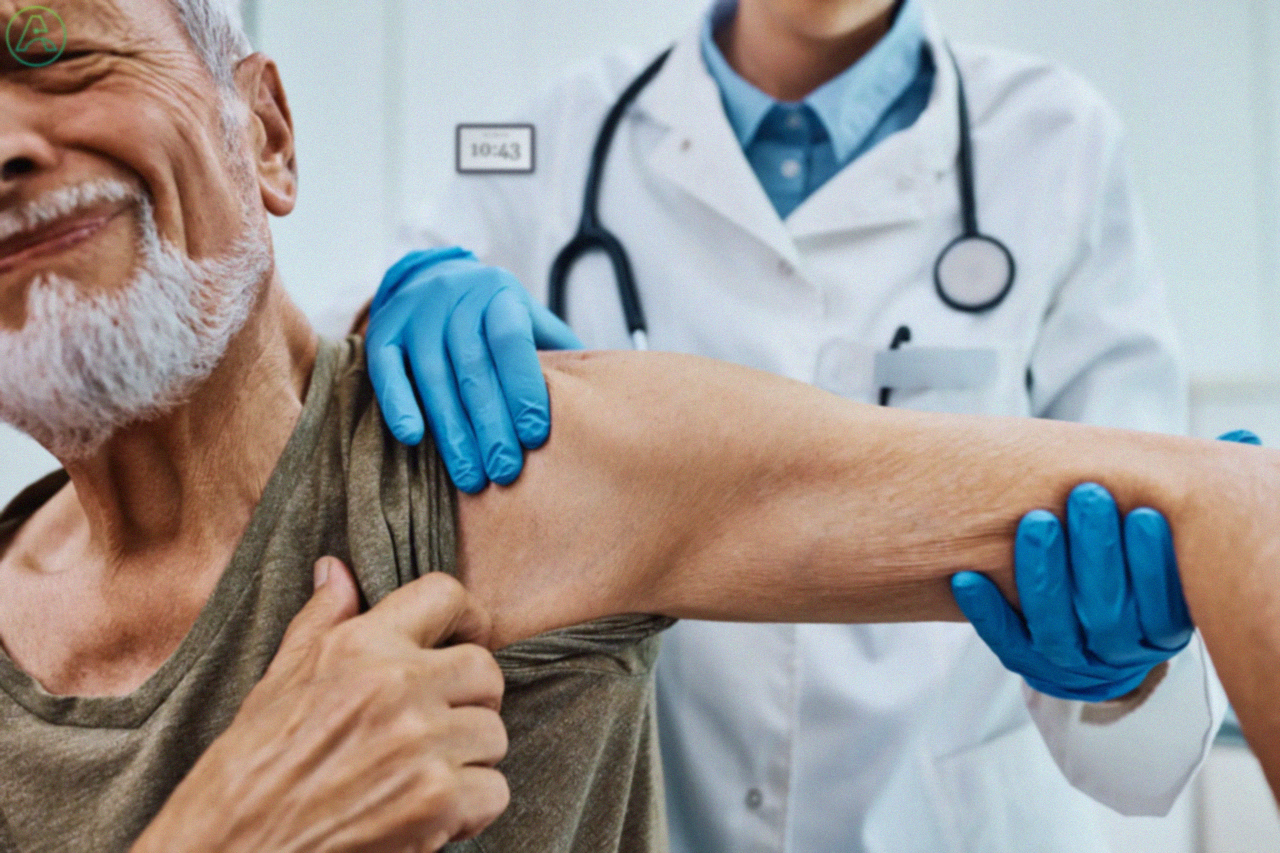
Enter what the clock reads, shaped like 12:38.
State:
10:43
